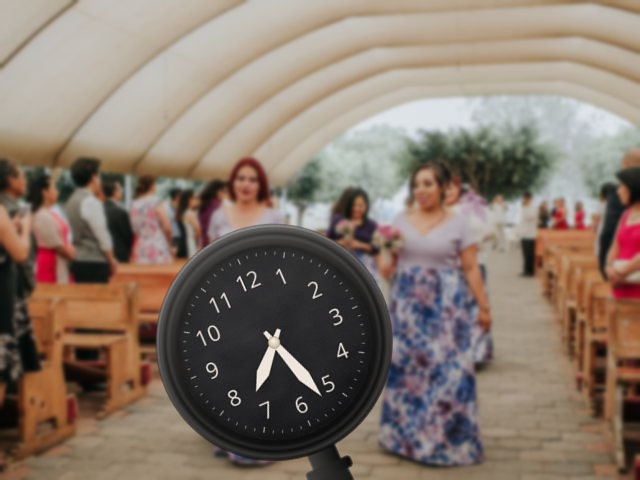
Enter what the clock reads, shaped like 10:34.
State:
7:27
